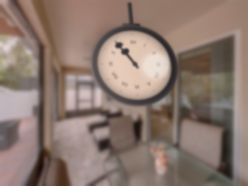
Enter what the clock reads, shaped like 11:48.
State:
10:54
